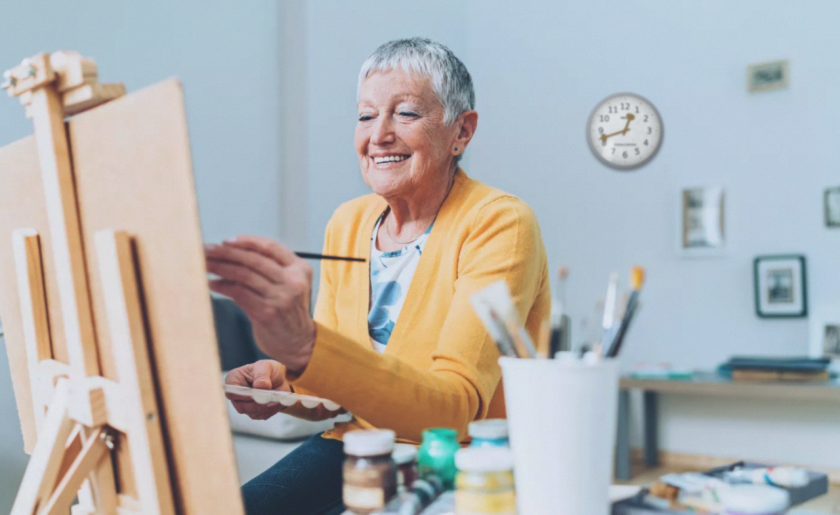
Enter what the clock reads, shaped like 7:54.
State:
12:42
